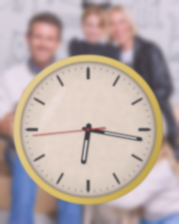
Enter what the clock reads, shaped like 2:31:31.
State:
6:16:44
